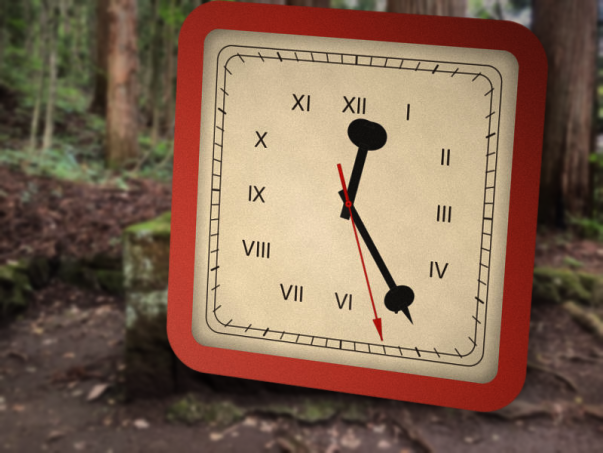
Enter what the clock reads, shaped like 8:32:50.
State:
12:24:27
